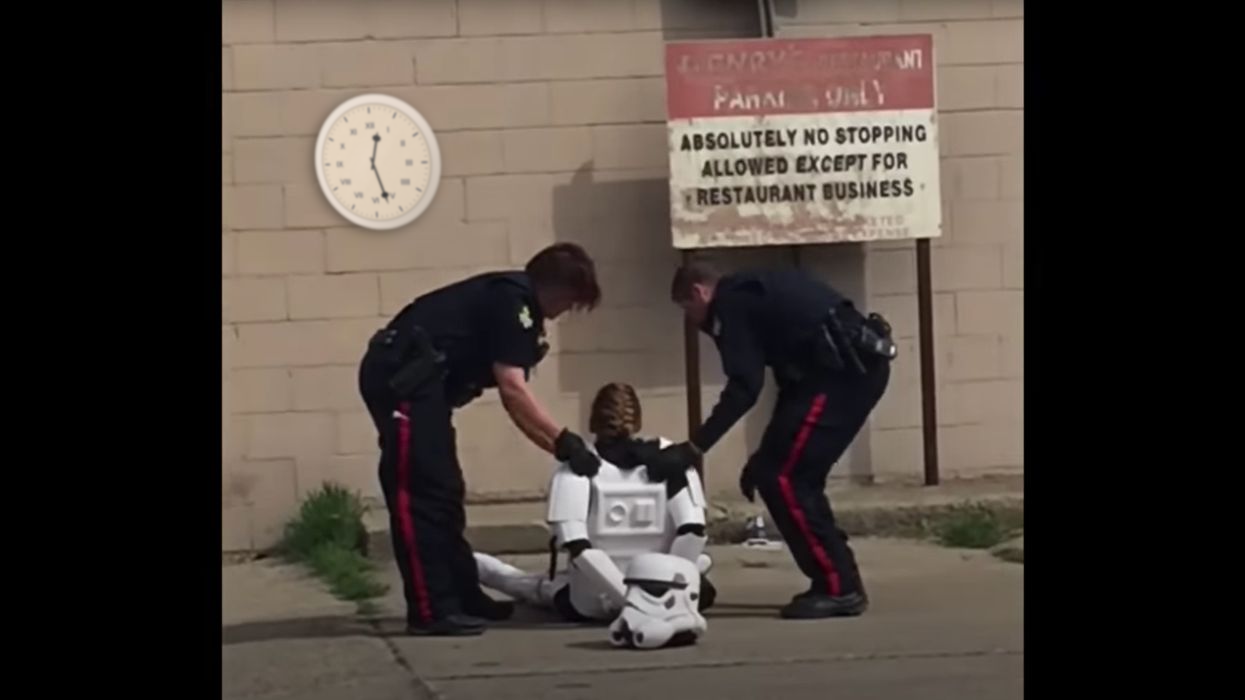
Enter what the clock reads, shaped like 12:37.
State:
12:27
